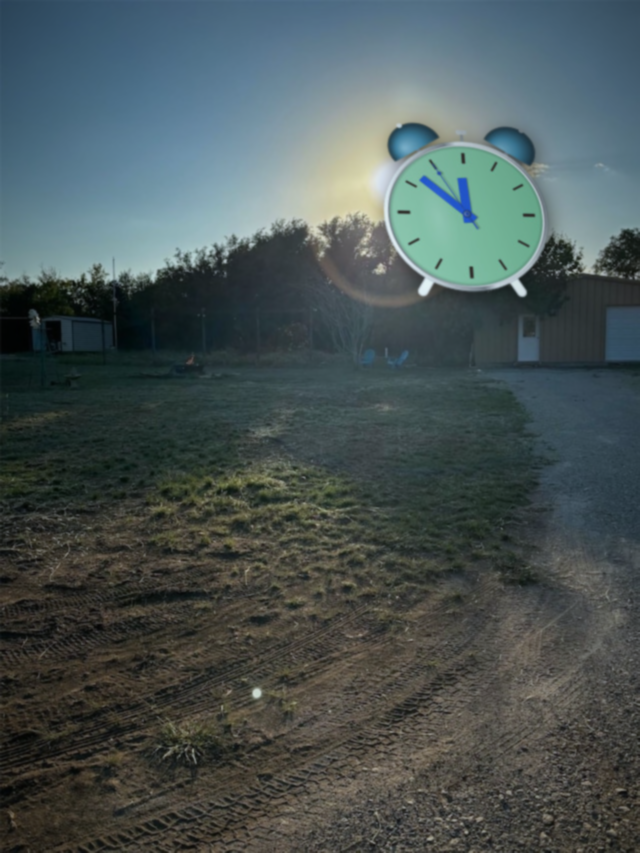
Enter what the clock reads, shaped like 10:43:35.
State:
11:51:55
